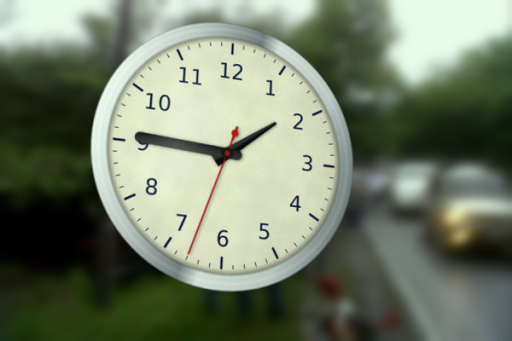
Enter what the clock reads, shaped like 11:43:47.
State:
1:45:33
